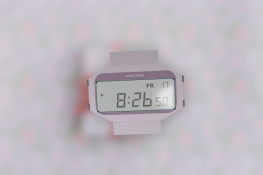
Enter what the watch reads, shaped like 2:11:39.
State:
8:26:50
